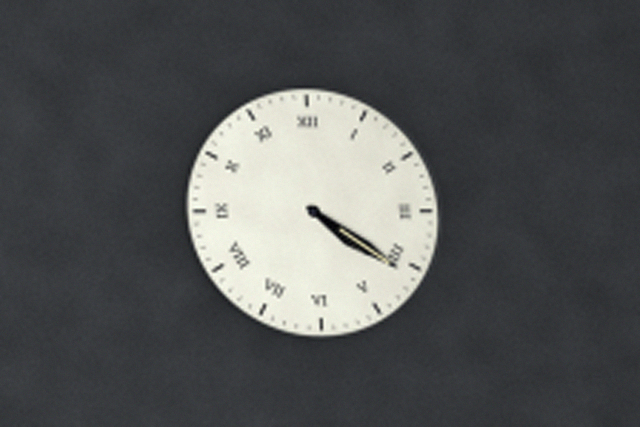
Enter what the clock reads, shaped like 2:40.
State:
4:21
